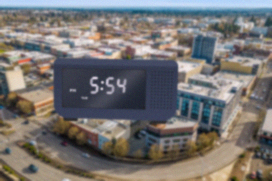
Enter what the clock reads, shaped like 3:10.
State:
5:54
